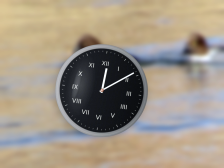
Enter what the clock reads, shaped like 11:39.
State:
12:09
